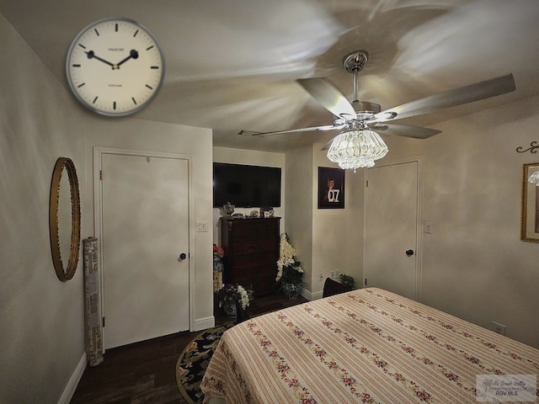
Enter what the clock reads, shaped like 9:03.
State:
1:49
